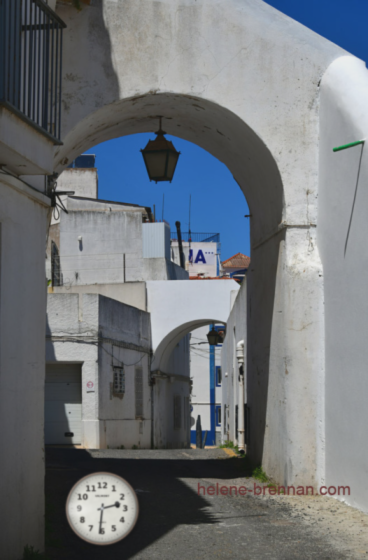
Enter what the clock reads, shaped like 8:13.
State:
2:31
